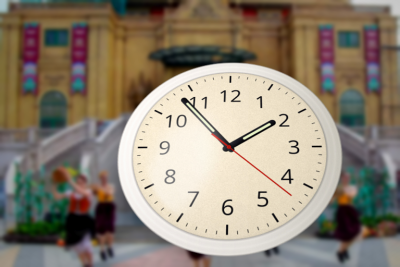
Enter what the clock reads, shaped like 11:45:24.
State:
1:53:22
